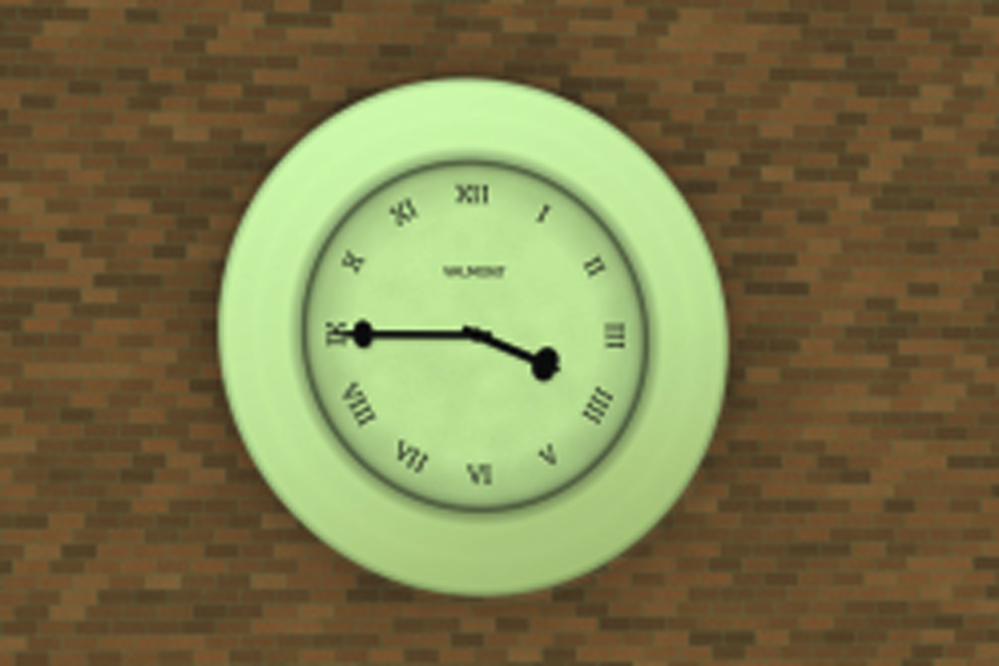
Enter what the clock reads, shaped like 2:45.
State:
3:45
